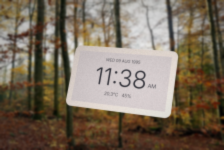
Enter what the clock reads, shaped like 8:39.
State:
11:38
